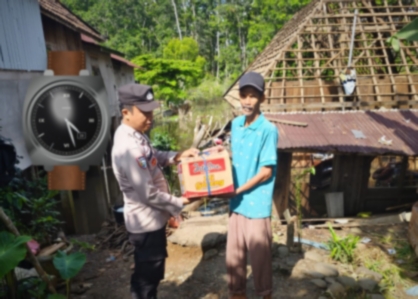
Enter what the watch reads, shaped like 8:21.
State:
4:27
